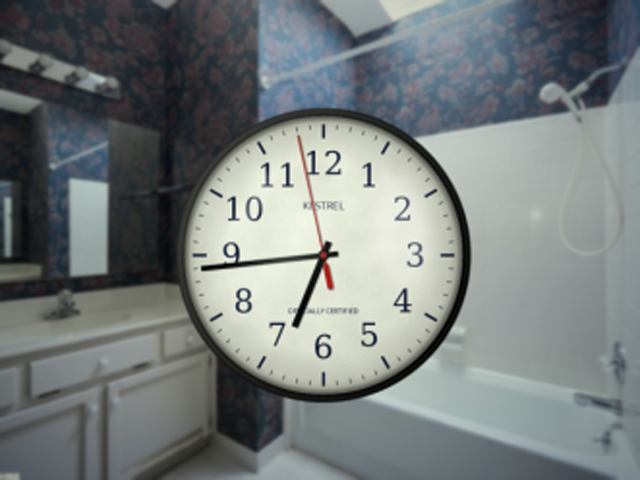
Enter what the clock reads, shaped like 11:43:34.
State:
6:43:58
